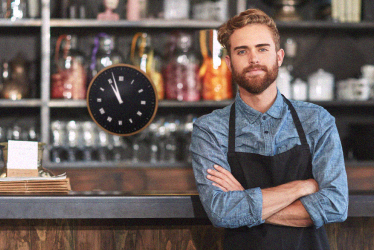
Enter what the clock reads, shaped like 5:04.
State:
10:57
